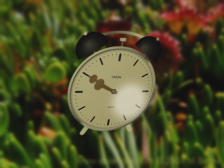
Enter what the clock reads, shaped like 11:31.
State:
9:50
